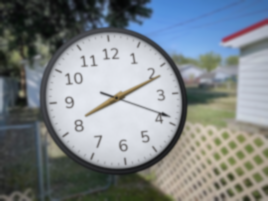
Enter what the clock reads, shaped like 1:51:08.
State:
8:11:19
